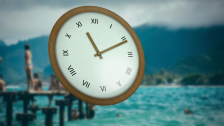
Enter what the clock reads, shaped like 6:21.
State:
11:11
